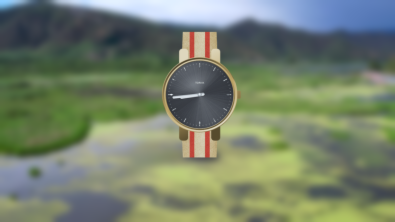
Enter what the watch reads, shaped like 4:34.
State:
8:44
